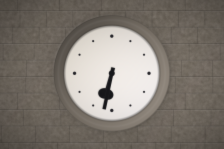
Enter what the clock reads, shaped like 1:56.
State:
6:32
